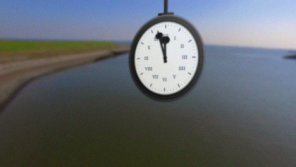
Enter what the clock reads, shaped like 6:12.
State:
11:57
